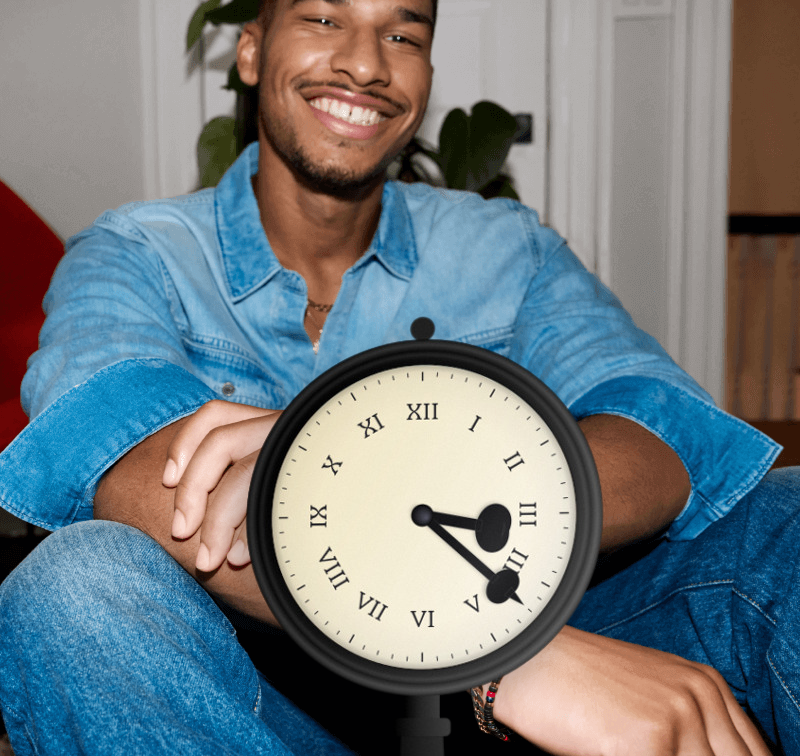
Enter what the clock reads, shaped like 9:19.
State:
3:22
